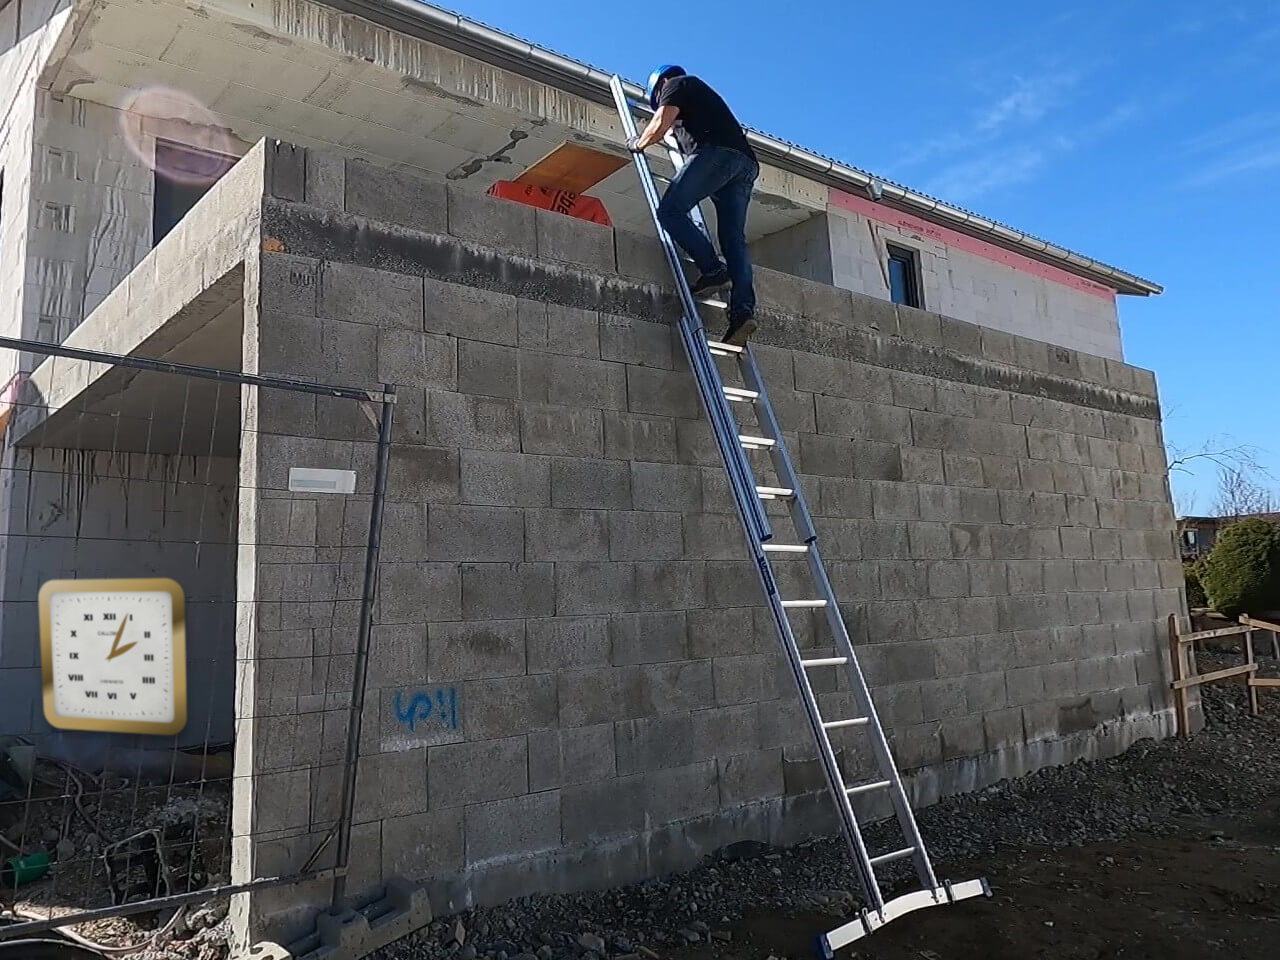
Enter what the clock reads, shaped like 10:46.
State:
2:04
